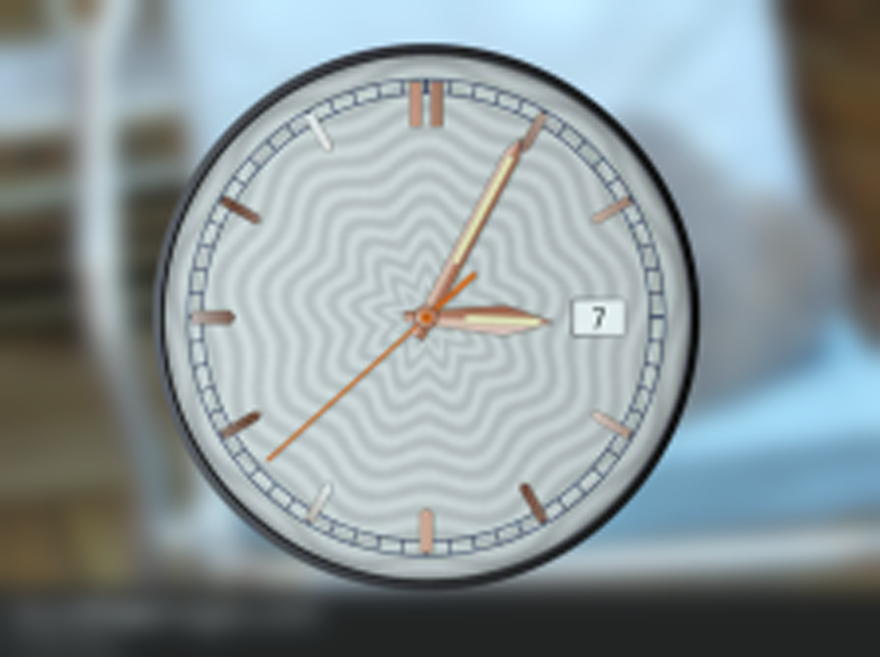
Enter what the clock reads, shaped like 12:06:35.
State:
3:04:38
